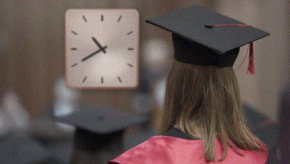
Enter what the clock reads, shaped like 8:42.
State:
10:40
